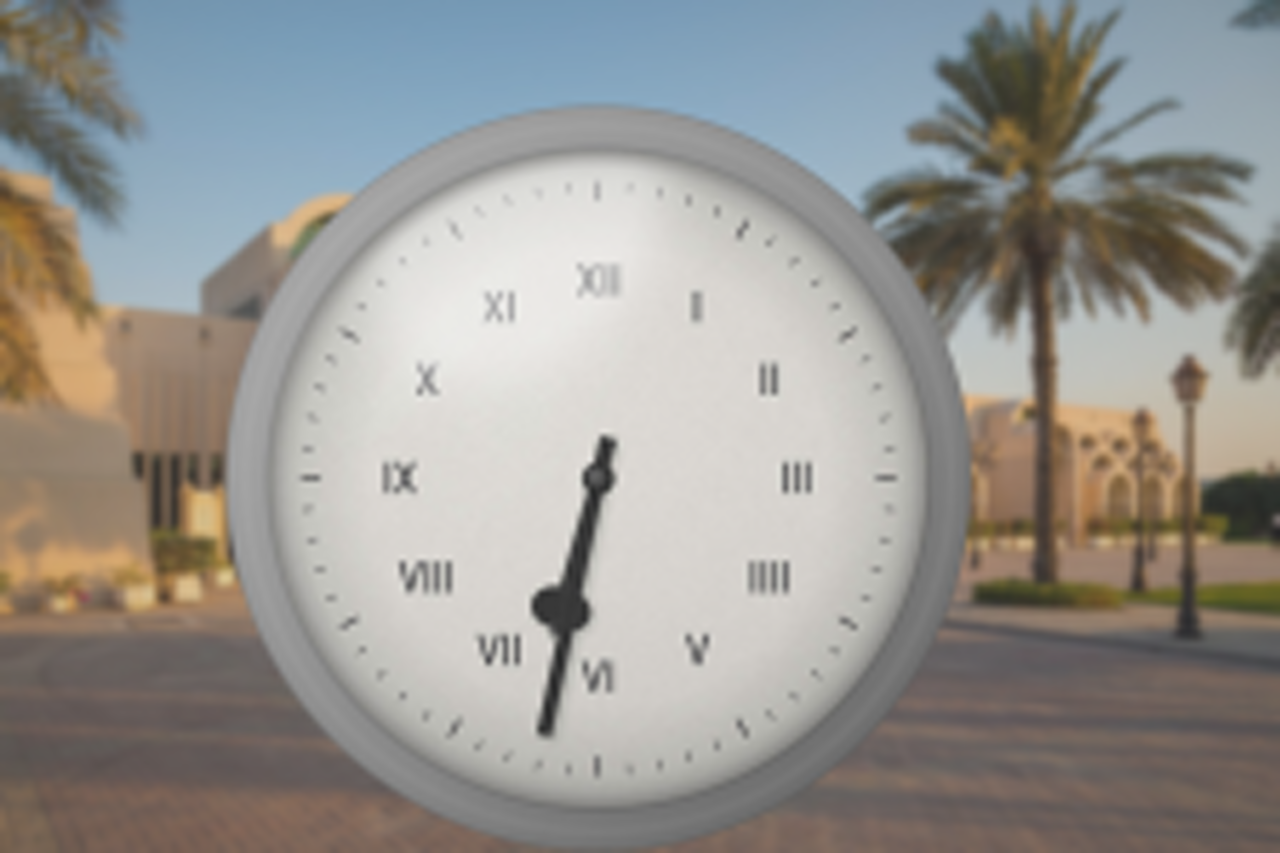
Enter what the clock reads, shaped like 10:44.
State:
6:32
